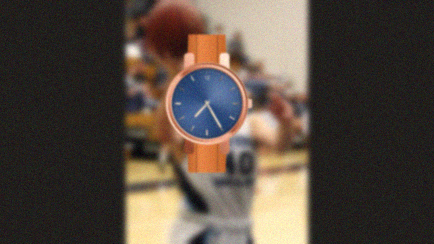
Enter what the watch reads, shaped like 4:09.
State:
7:25
